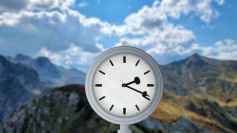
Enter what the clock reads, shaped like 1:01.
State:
2:19
